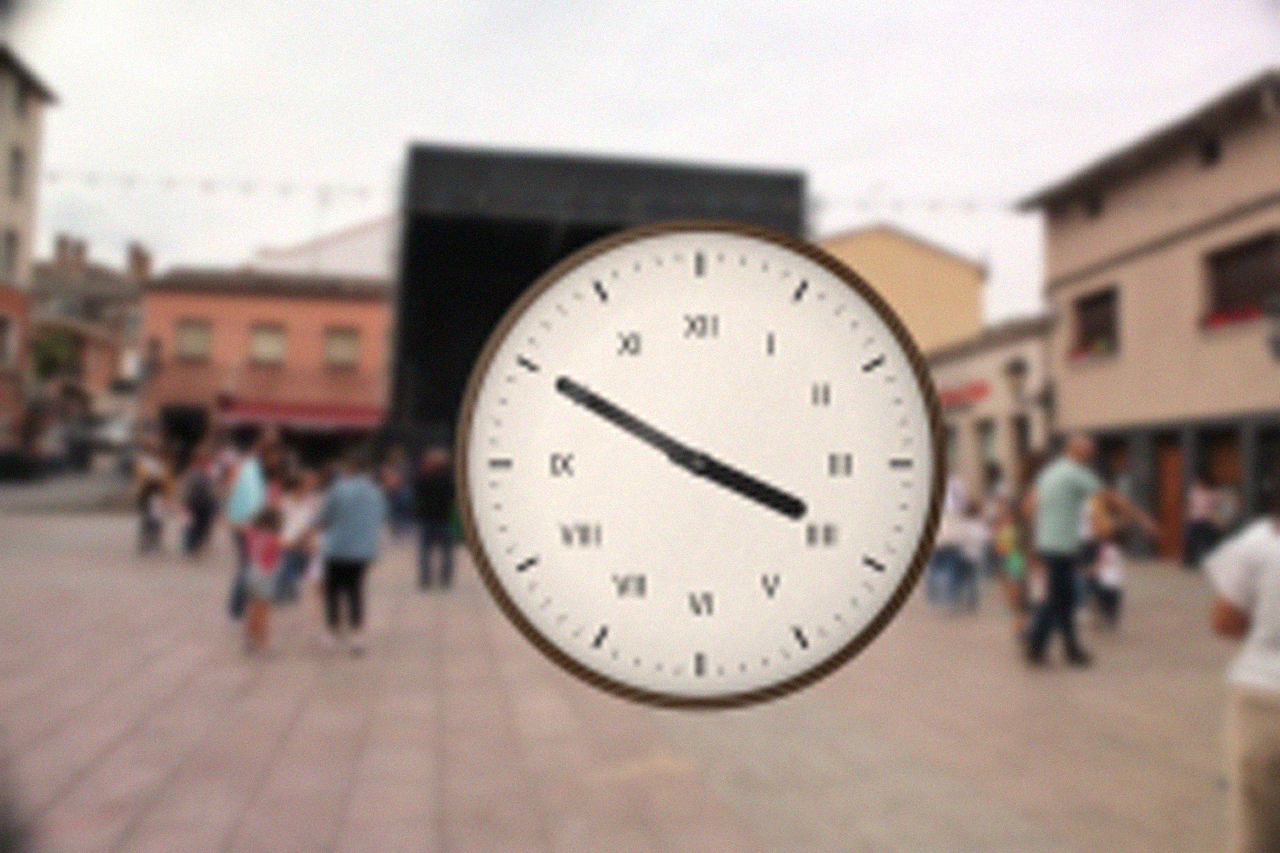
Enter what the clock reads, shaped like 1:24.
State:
3:50
